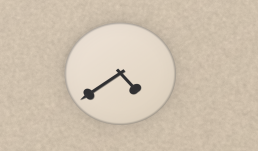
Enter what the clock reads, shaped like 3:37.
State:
4:39
